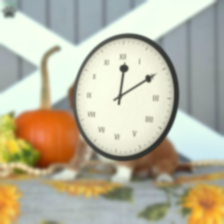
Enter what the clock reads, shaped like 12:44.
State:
12:10
